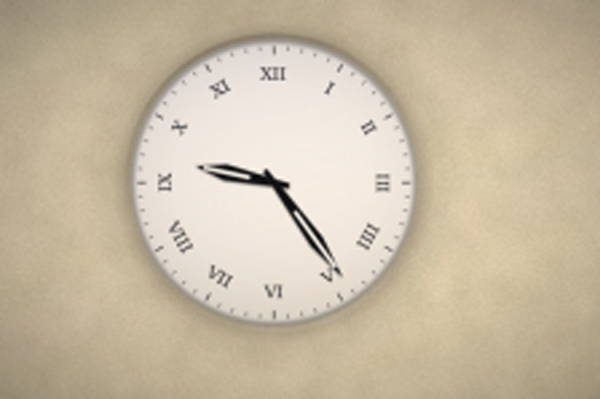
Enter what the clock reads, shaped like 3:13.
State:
9:24
